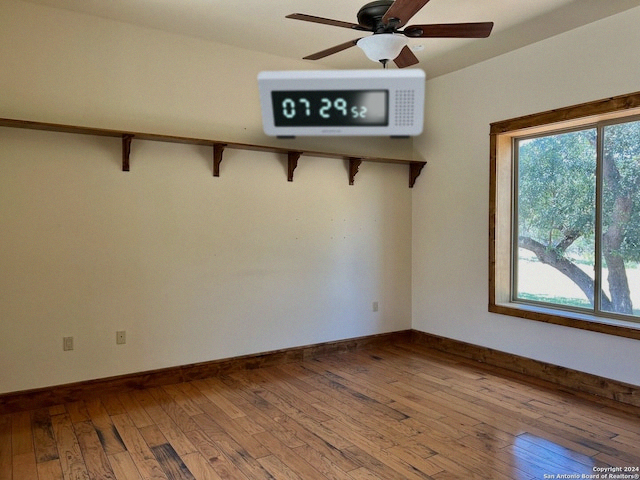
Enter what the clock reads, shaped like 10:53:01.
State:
7:29:52
